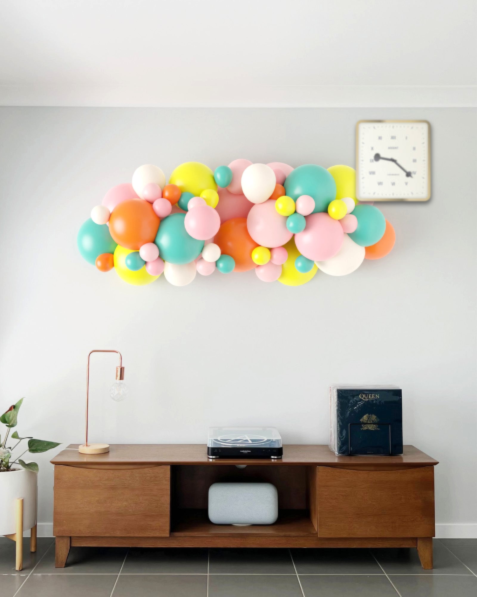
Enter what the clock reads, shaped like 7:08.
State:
9:22
